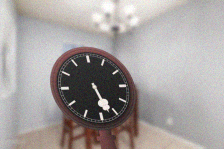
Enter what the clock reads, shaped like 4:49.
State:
5:27
